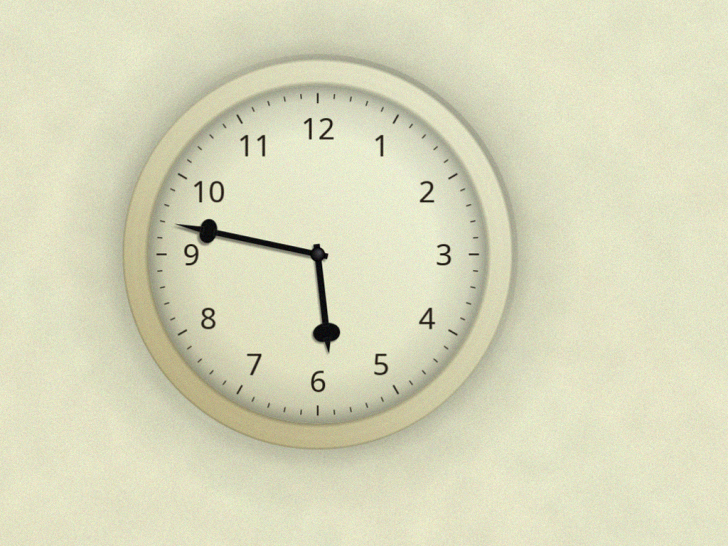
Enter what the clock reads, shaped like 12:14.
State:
5:47
